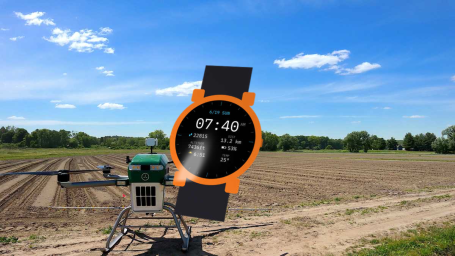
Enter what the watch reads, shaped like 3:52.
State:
7:40
